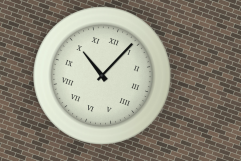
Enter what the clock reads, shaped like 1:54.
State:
10:04
